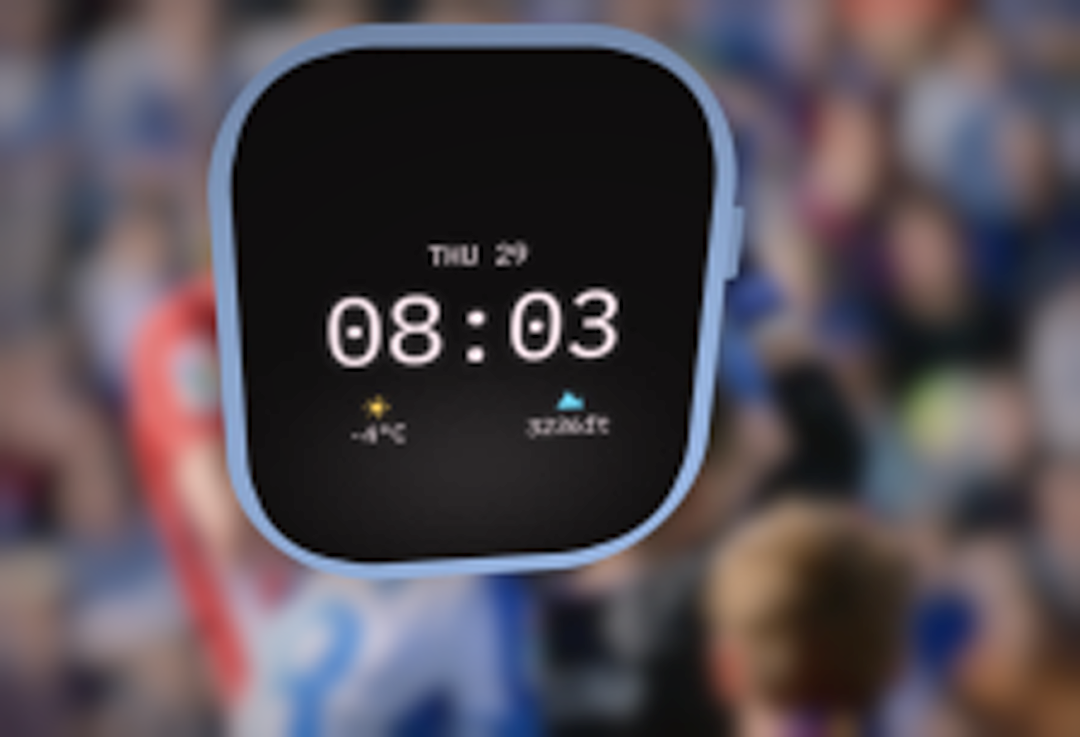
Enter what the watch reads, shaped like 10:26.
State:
8:03
